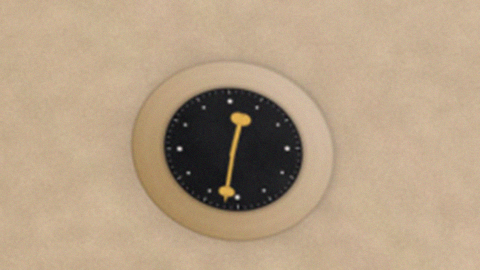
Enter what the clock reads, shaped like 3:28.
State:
12:32
